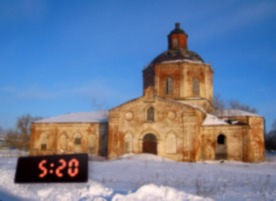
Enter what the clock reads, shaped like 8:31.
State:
5:20
